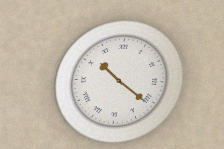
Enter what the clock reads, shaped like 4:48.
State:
10:21
